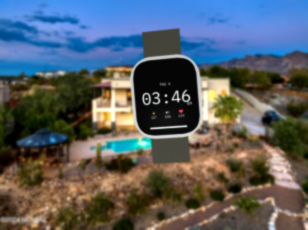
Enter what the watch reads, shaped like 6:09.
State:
3:46
